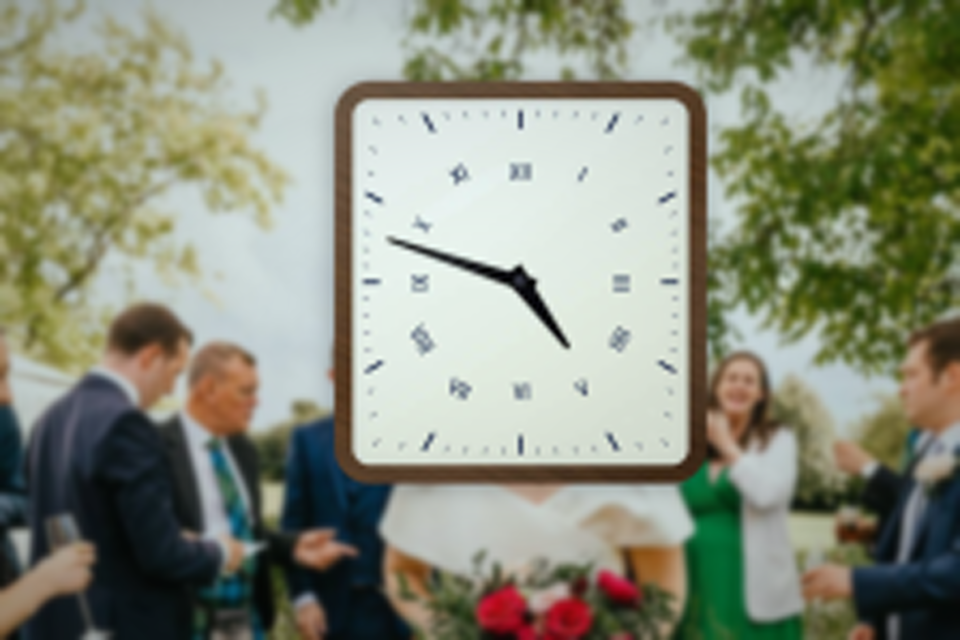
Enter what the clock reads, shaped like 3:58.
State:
4:48
